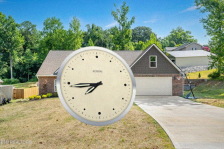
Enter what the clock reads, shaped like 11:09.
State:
7:44
